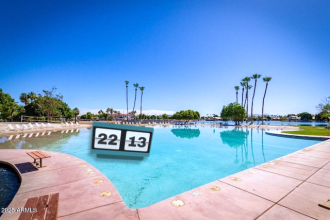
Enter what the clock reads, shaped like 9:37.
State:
22:13
